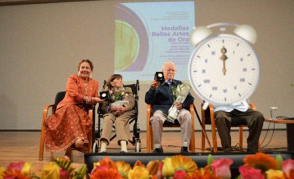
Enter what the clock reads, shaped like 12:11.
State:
12:00
